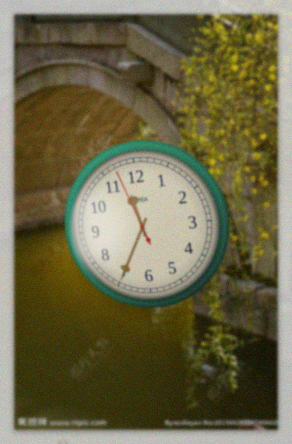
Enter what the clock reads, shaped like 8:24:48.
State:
11:34:57
